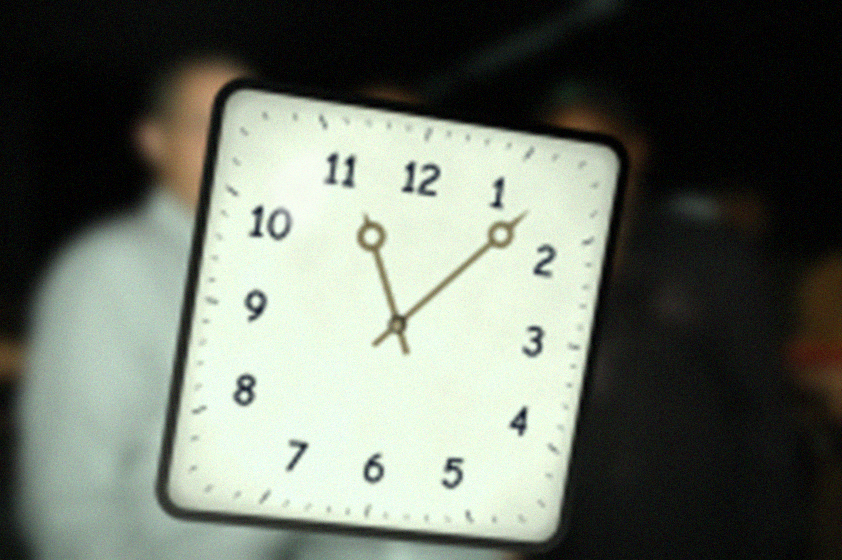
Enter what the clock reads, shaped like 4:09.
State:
11:07
